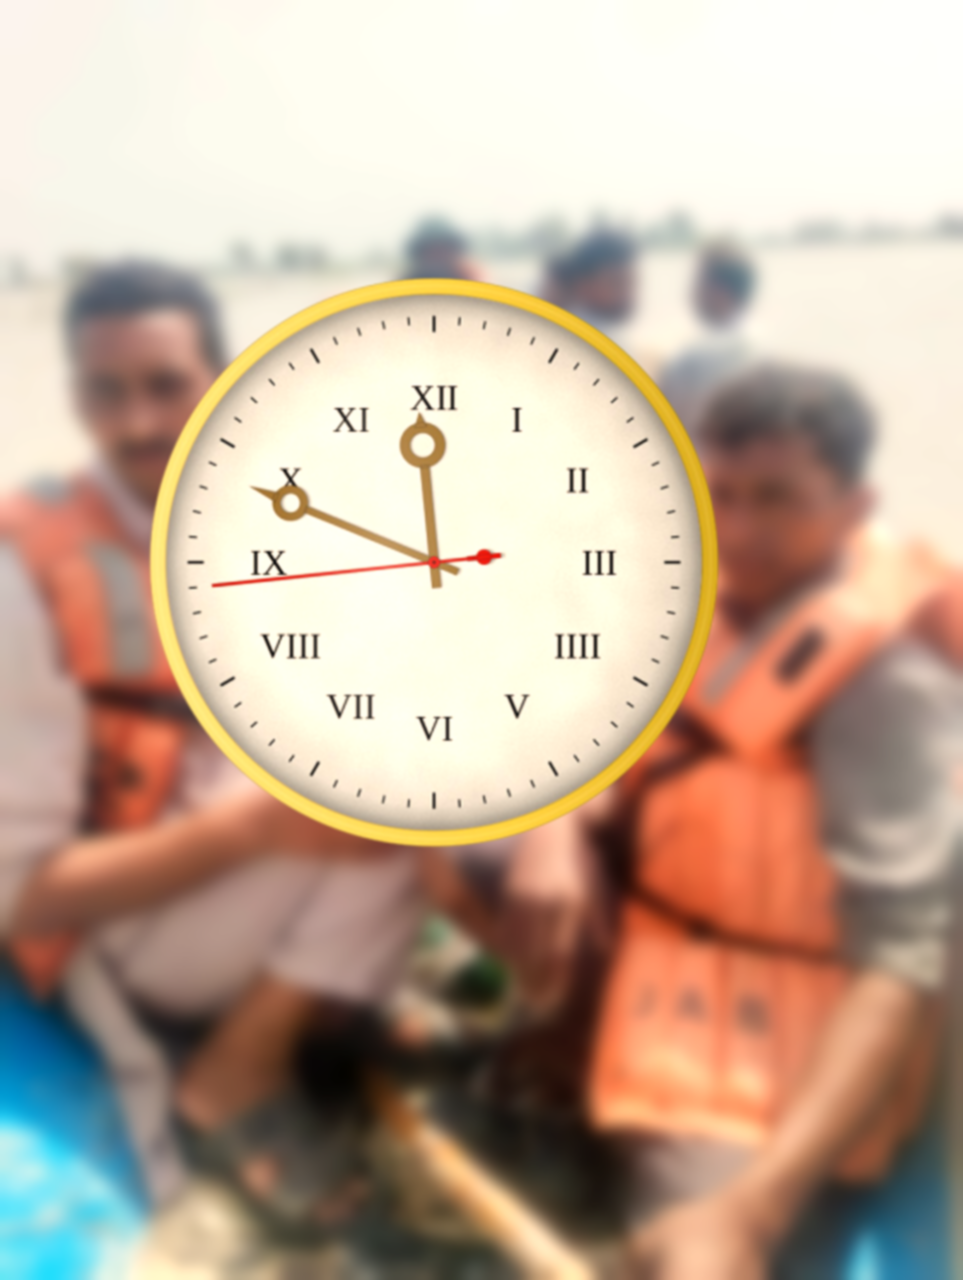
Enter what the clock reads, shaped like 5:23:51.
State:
11:48:44
